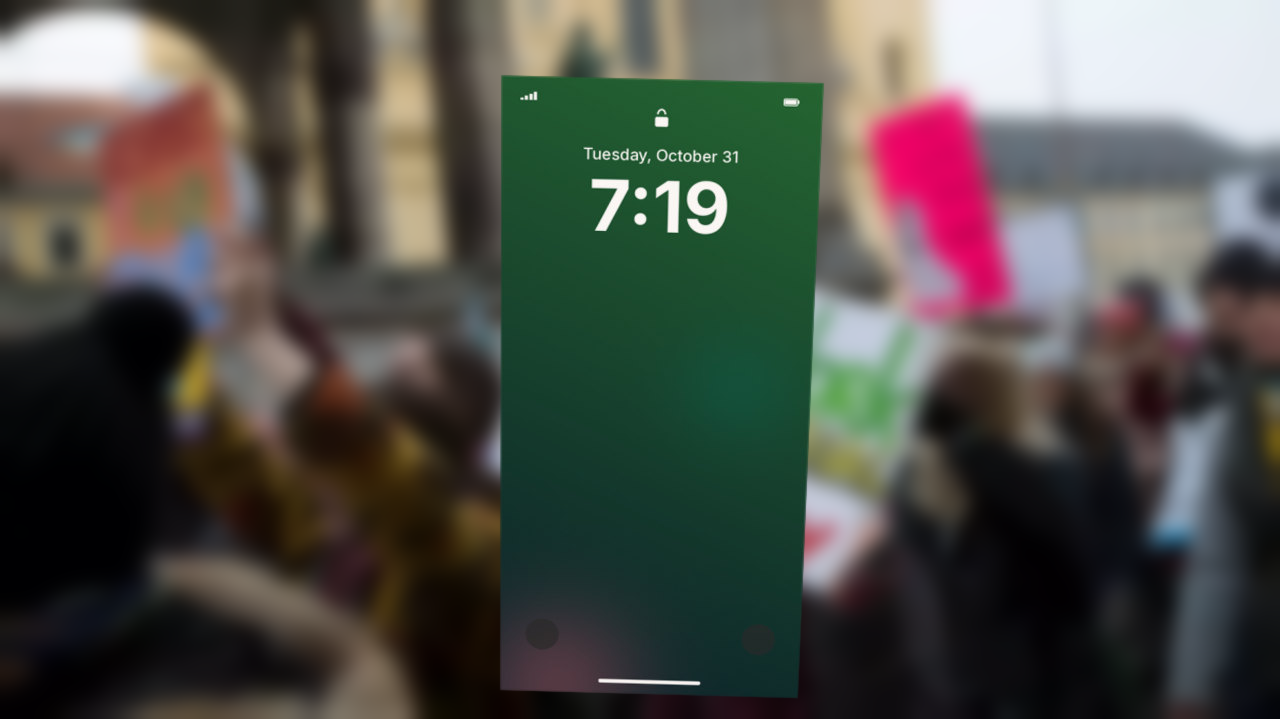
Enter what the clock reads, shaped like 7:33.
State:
7:19
